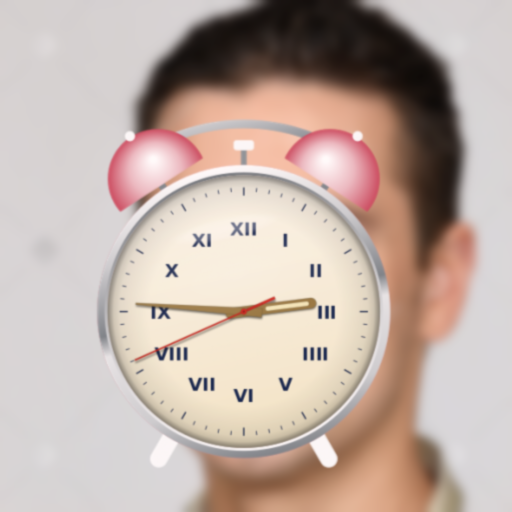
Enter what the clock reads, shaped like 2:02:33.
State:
2:45:41
